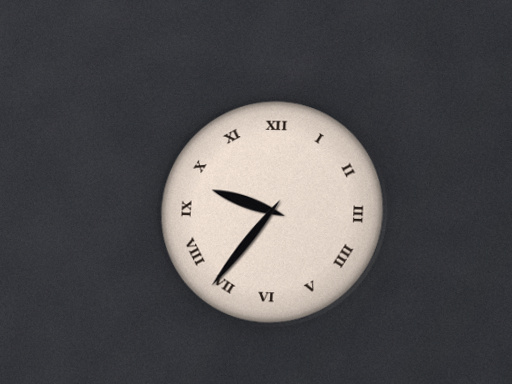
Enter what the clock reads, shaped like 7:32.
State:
9:36
